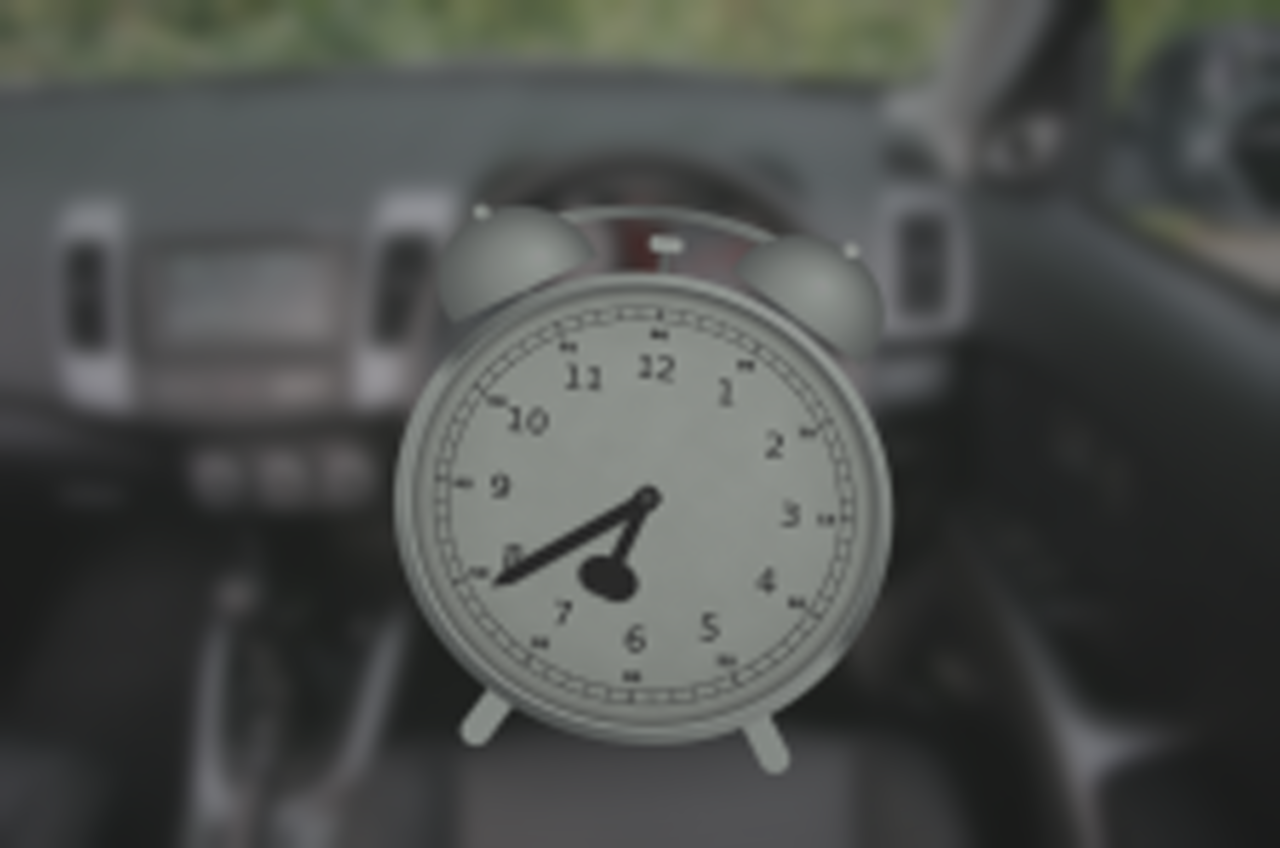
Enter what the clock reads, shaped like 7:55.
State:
6:39
